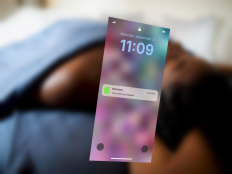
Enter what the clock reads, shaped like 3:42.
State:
11:09
